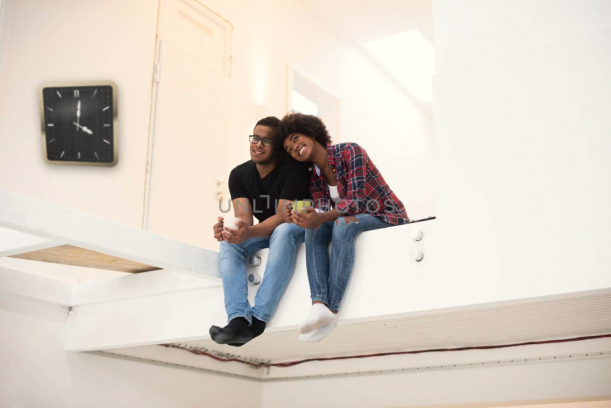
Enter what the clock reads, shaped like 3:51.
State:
4:01
